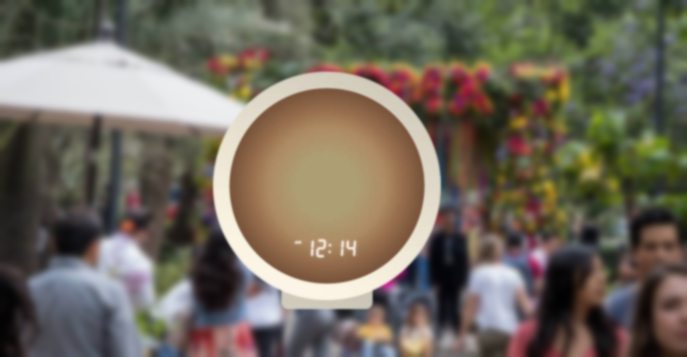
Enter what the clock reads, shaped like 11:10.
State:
12:14
